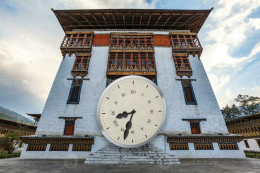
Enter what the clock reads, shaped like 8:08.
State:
8:33
